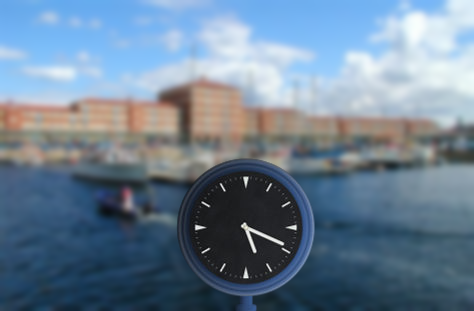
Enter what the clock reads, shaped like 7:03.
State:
5:19
